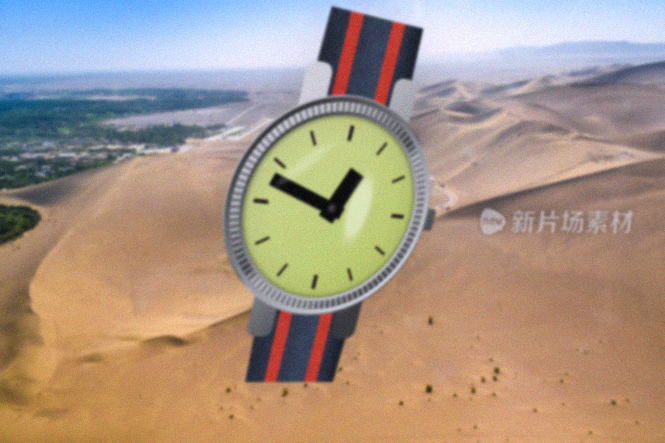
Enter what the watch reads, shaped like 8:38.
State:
12:48
